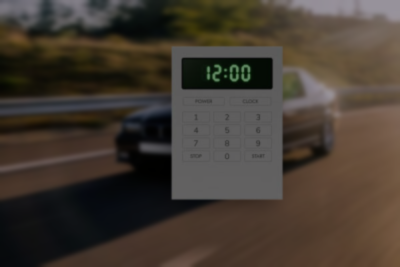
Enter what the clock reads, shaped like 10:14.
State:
12:00
